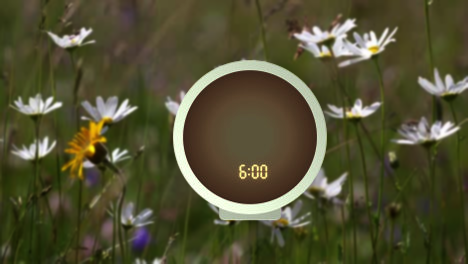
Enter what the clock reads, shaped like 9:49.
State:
6:00
